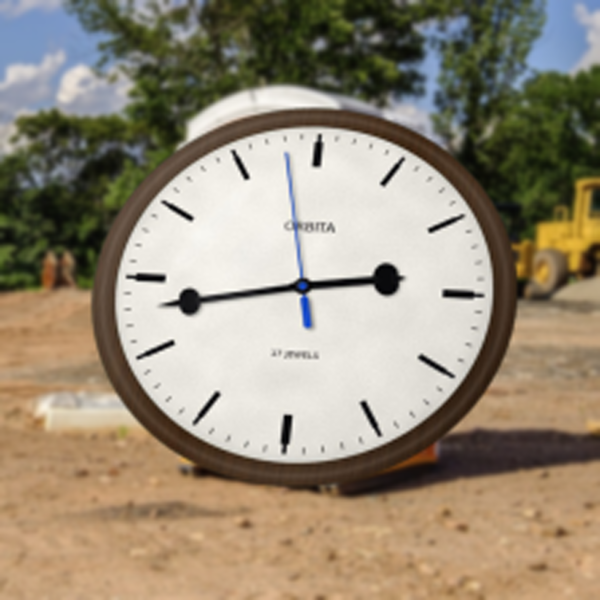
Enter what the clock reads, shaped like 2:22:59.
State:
2:42:58
